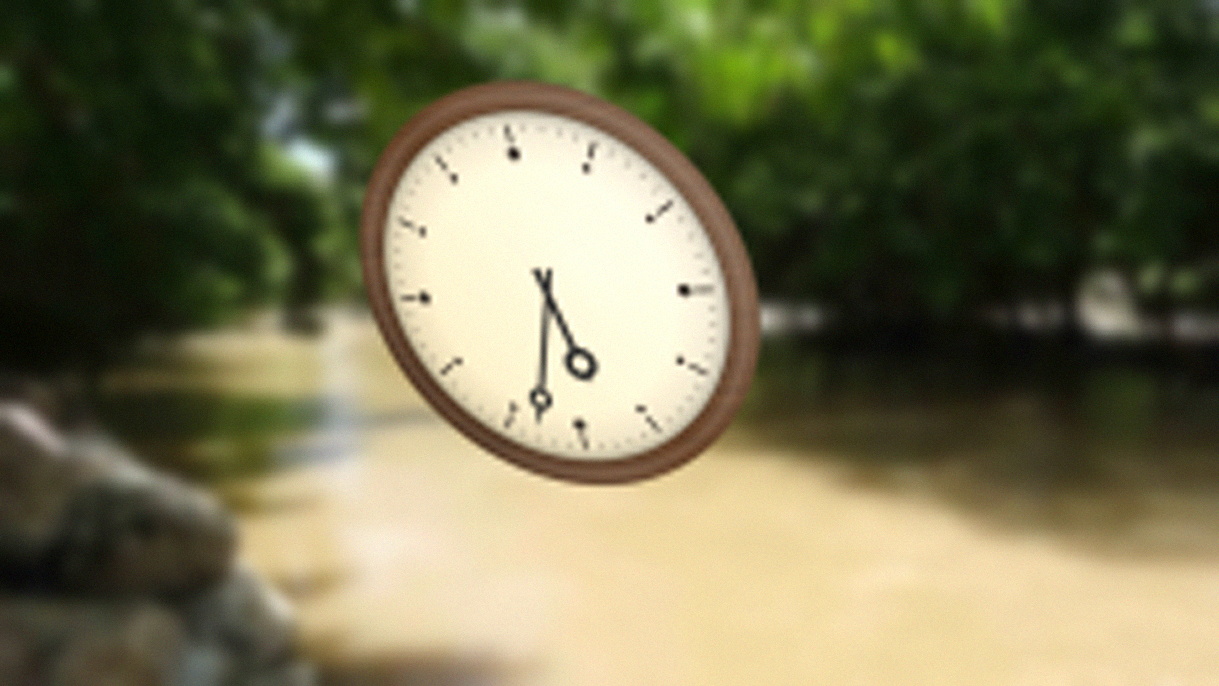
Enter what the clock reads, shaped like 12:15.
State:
5:33
